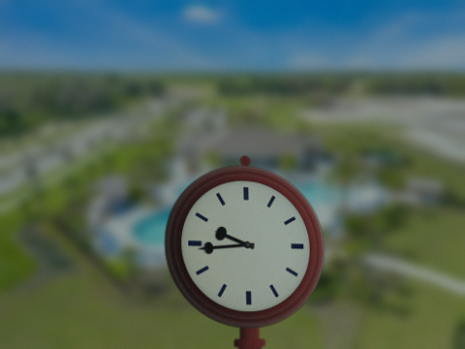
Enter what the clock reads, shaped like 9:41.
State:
9:44
